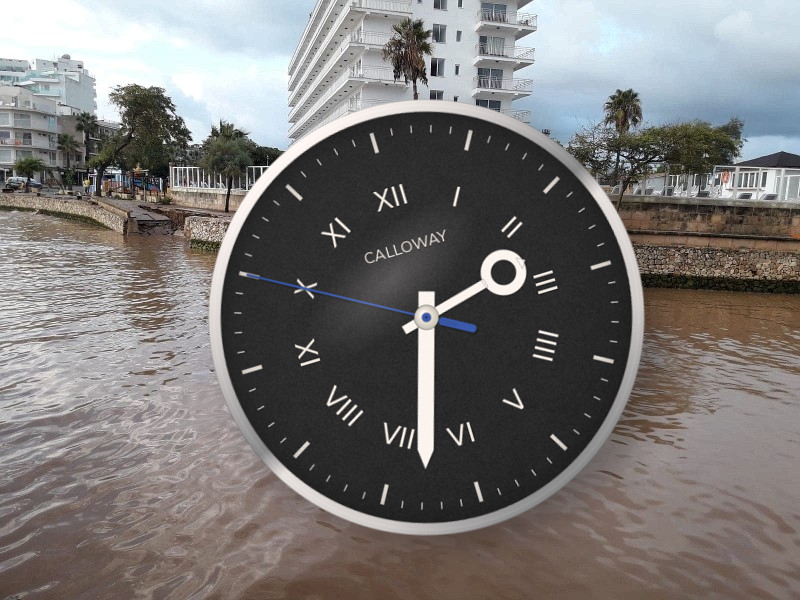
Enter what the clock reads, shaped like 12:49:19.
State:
2:32:50
